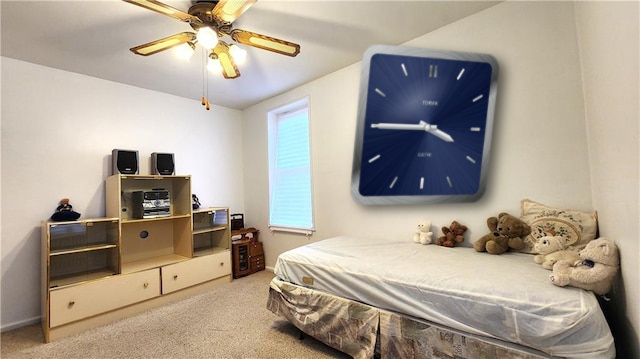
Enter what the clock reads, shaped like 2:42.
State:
3:45
